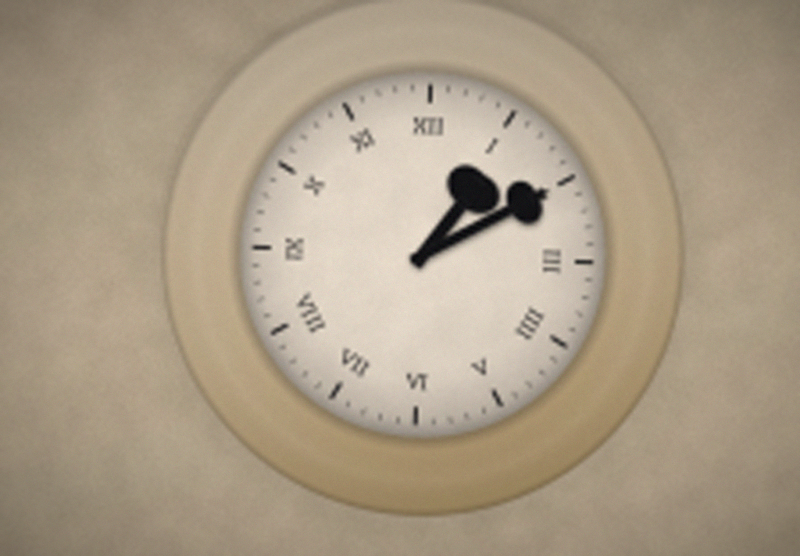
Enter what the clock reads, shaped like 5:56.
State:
1:10
